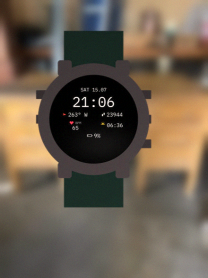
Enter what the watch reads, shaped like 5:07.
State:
21:06
